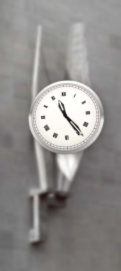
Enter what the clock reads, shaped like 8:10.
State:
11:24
